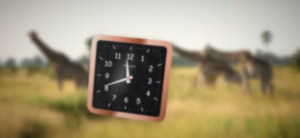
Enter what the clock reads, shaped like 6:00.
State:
11:41
